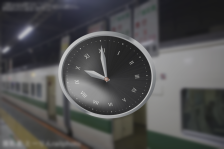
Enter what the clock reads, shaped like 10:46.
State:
10:00
